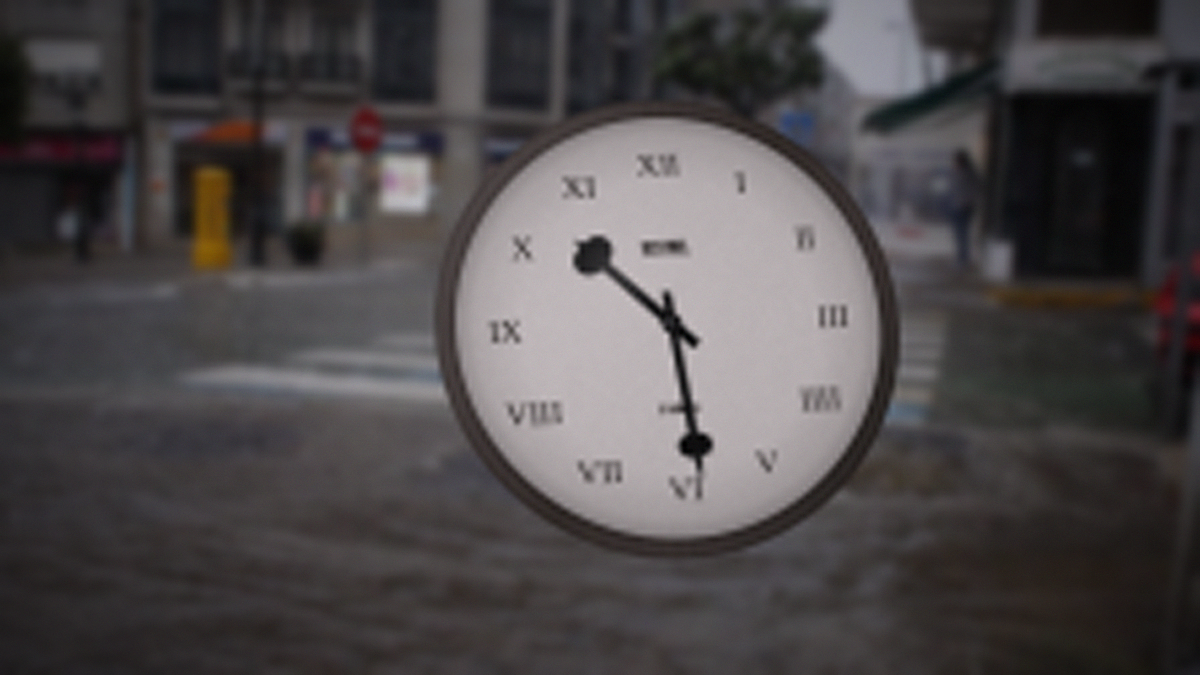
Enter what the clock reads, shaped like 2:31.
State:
10:29
